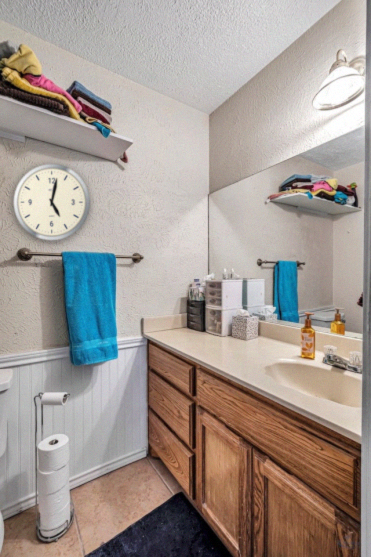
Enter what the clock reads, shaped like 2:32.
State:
5:02
